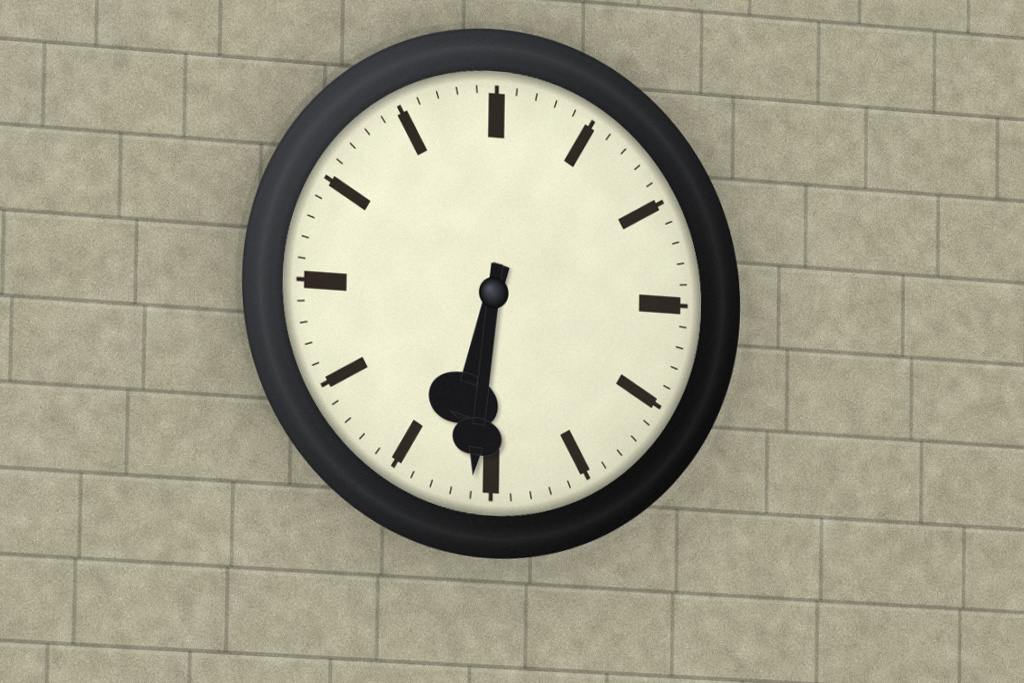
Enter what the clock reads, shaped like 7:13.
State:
6:31
